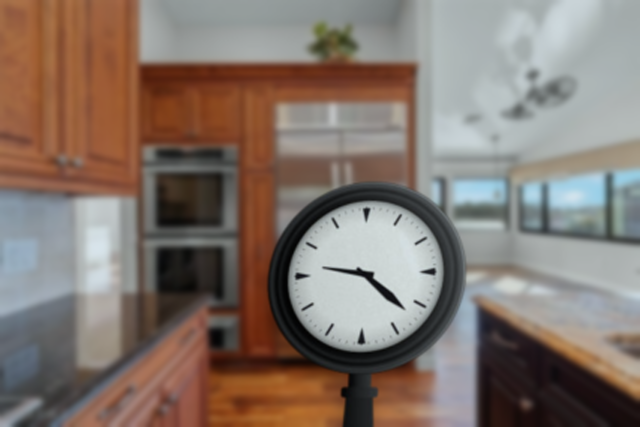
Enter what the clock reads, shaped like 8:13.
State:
9:22
